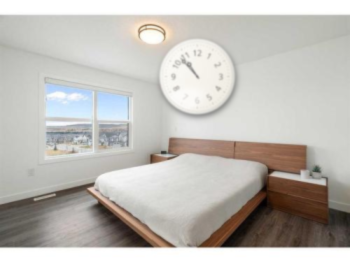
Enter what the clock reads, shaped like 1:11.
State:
10:53
